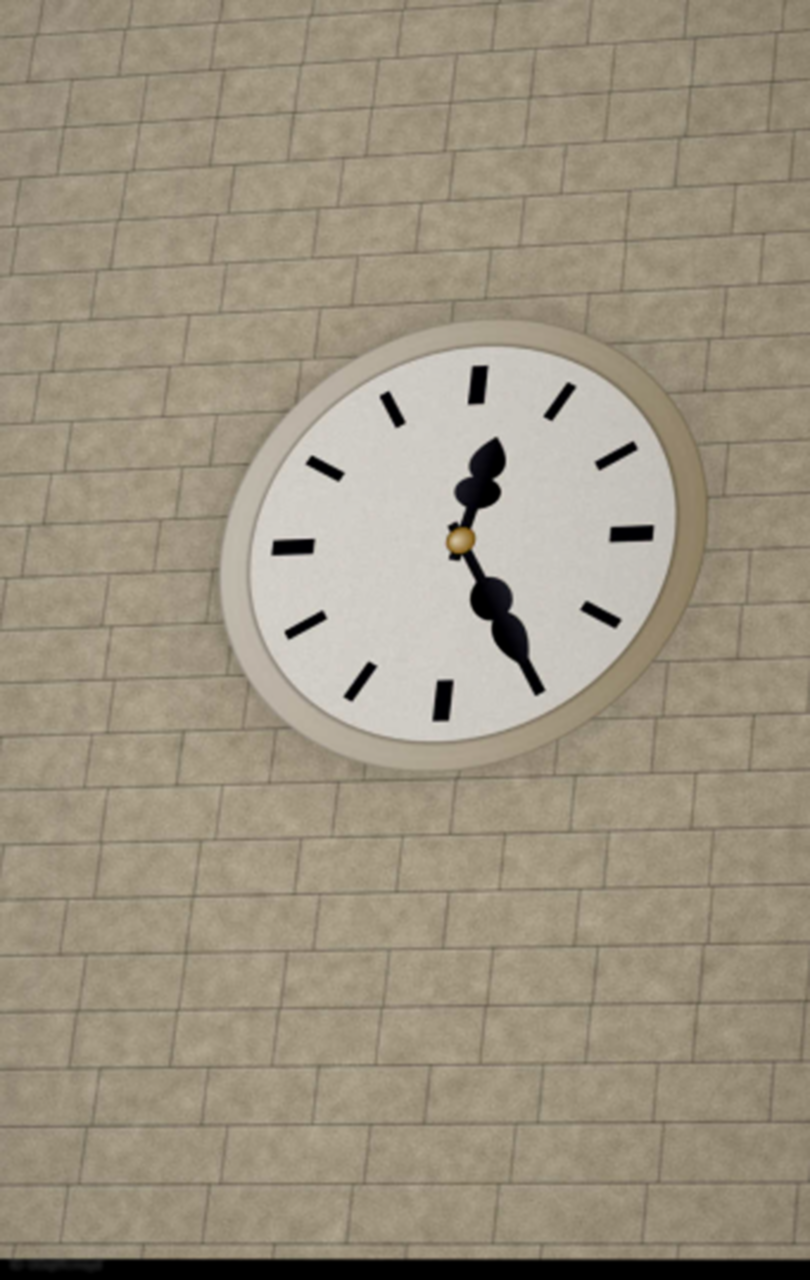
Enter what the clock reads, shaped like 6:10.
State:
12:25
